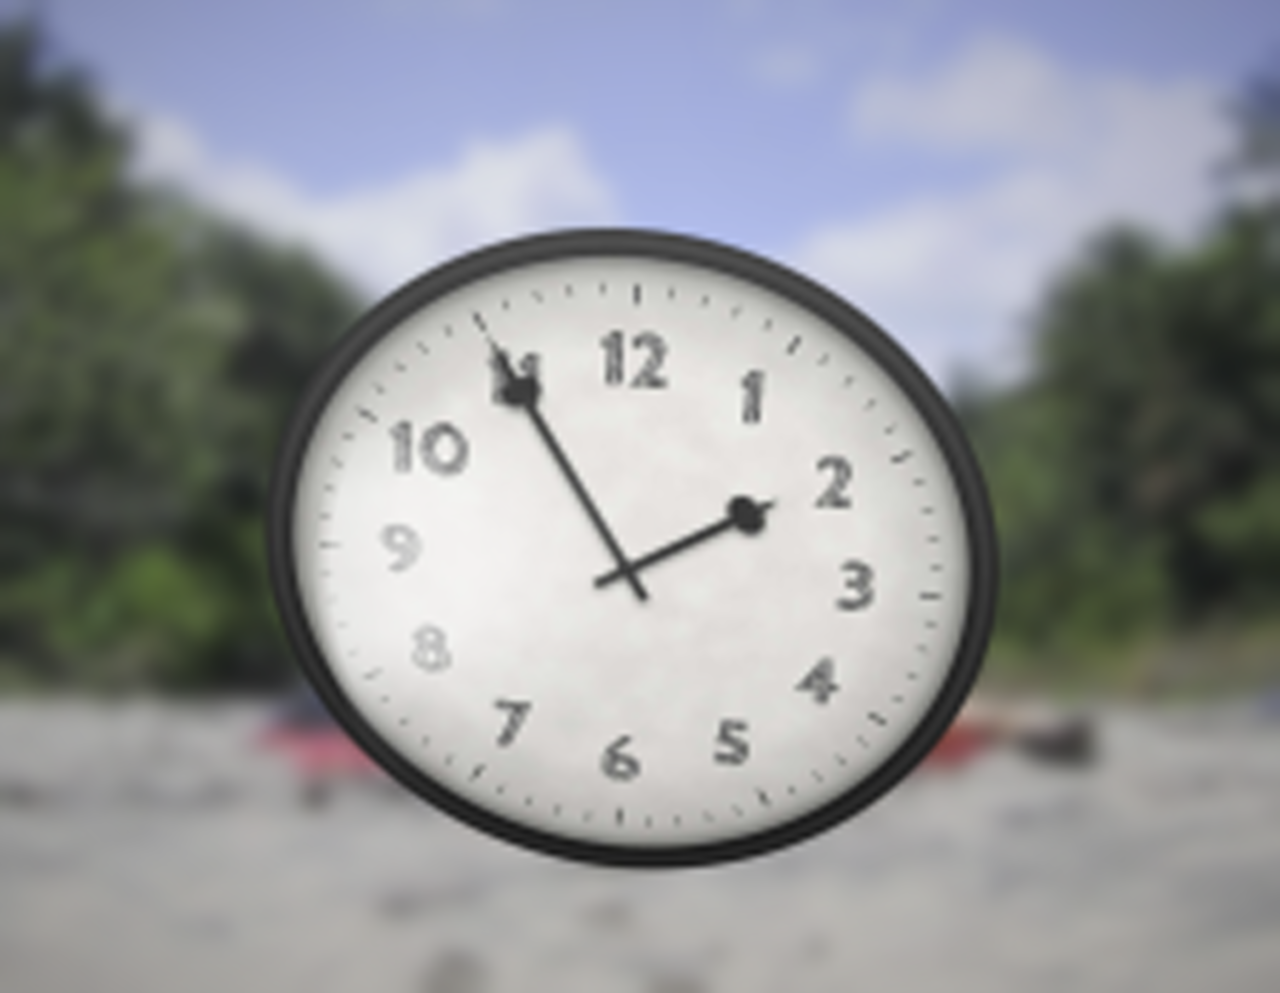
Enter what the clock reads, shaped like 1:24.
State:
1:55
